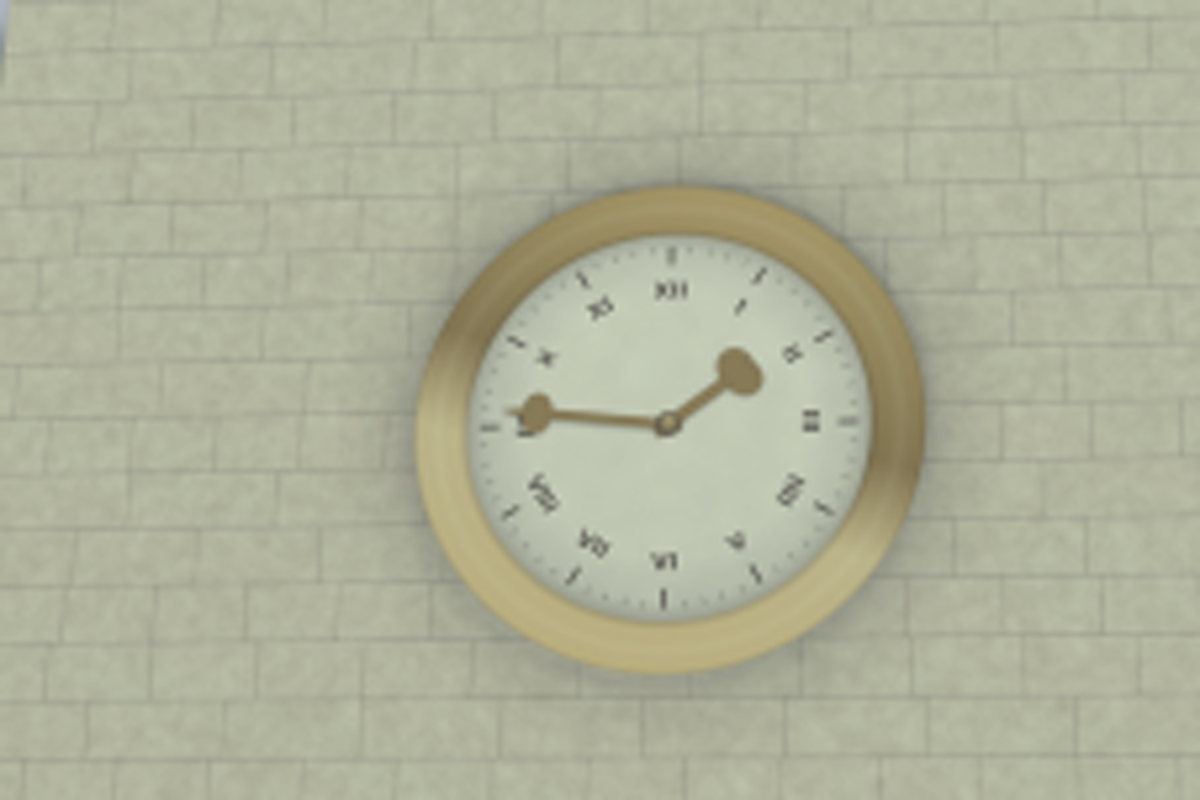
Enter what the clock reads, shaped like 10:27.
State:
1:46
